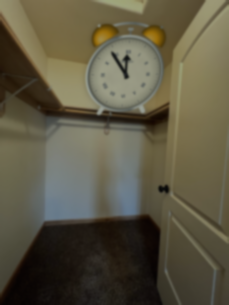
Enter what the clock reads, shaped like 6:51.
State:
11:54
